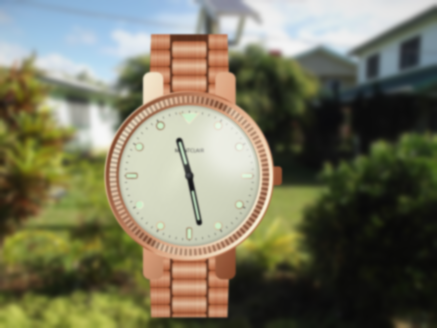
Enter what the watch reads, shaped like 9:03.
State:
11:28
